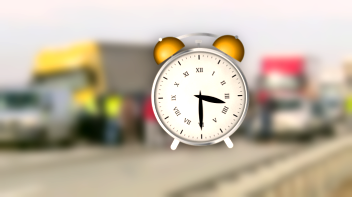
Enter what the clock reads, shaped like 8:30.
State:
3:30
